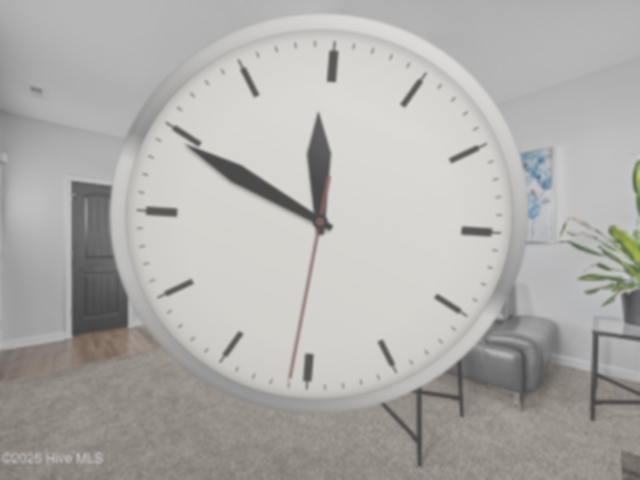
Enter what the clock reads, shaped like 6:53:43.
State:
11:49:31
